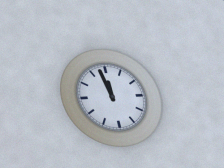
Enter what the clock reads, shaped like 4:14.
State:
11:58
